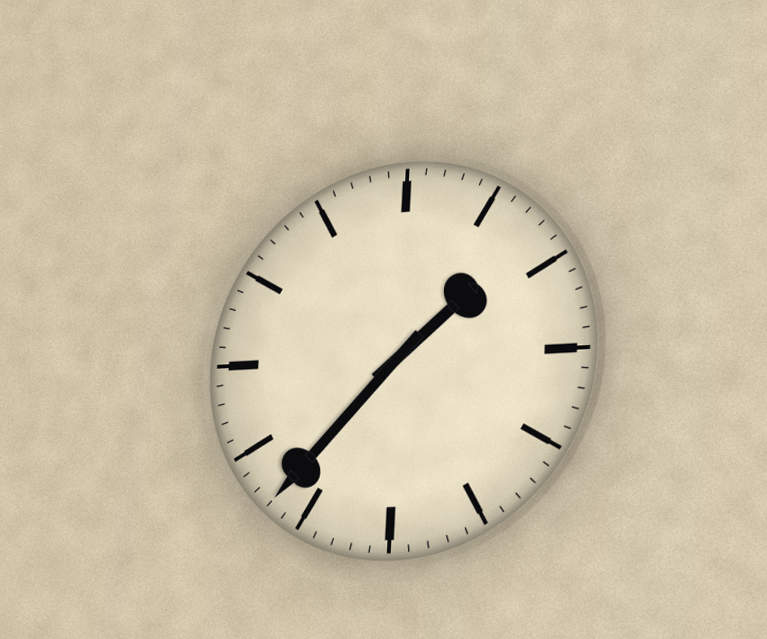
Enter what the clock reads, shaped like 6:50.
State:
1:37
